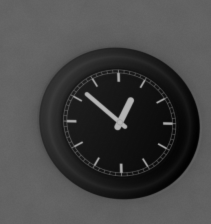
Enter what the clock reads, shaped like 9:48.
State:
12:52
